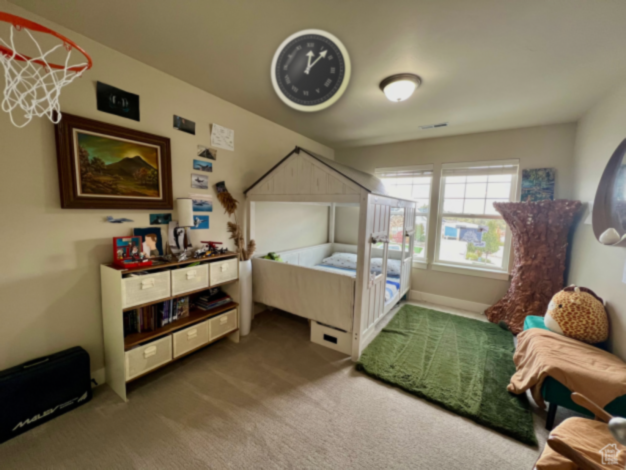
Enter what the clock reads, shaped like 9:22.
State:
12:07
